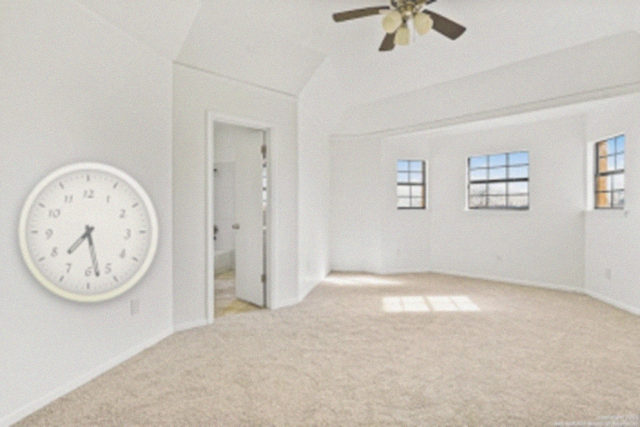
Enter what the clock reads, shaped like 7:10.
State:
7:28
